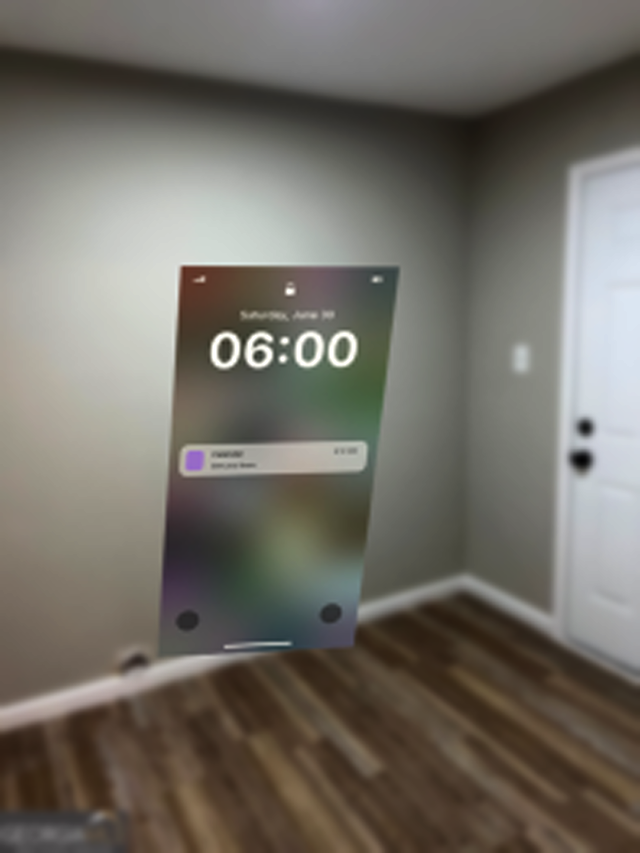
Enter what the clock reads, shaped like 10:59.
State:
6:00
